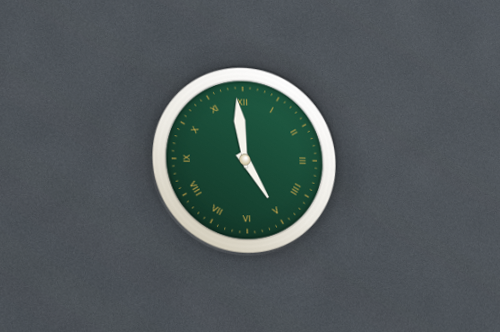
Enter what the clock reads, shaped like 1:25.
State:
4:59
